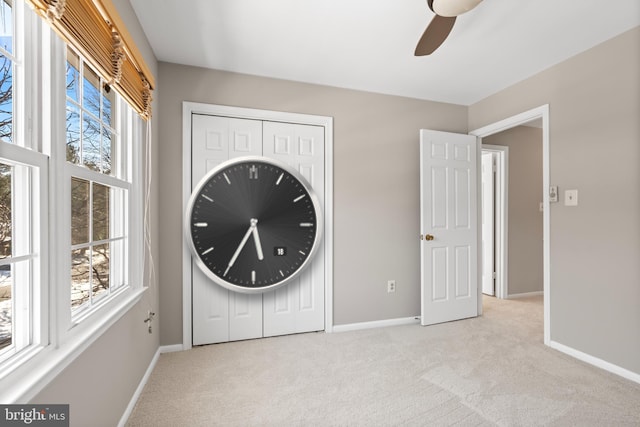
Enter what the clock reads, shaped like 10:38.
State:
5:35
